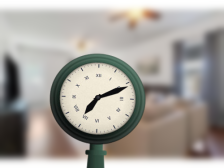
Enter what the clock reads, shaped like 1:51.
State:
7:11
